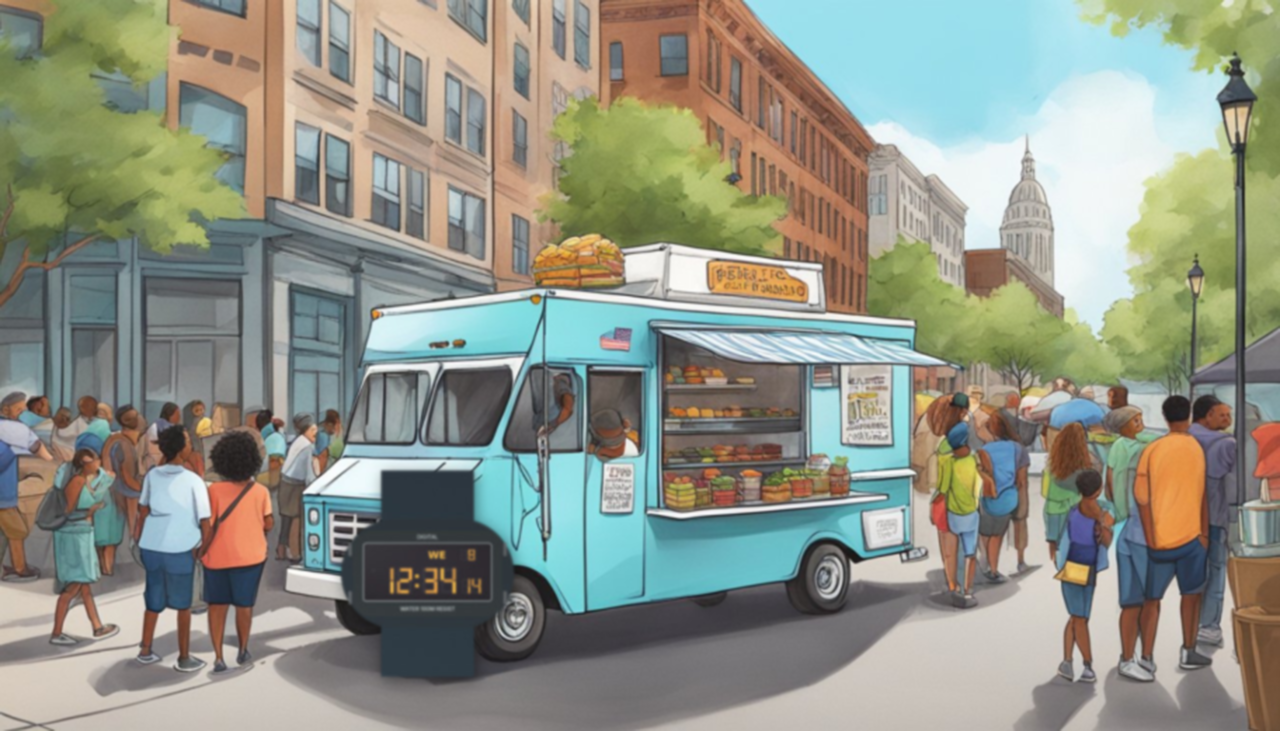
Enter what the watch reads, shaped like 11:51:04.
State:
12:34:14
